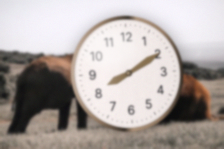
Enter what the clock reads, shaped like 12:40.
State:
8:10
